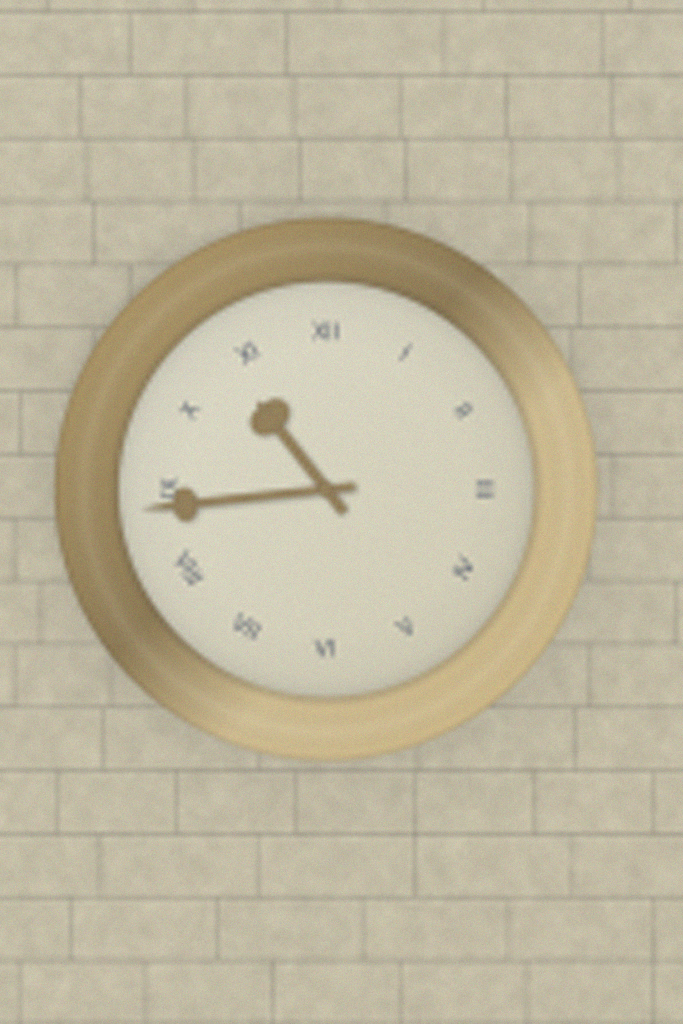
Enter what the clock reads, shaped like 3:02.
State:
10:44
